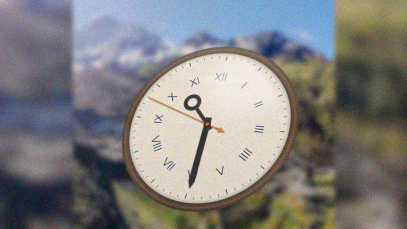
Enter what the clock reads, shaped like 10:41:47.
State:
10:29:48
